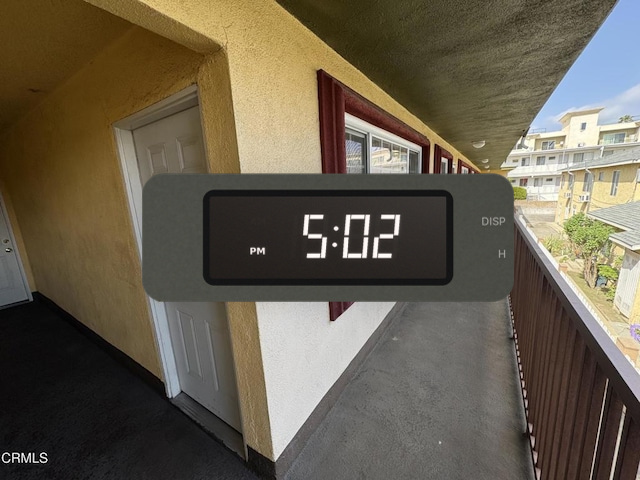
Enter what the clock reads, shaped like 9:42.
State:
5:02
